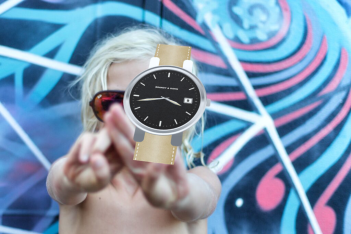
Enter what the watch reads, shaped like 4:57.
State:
3:43
